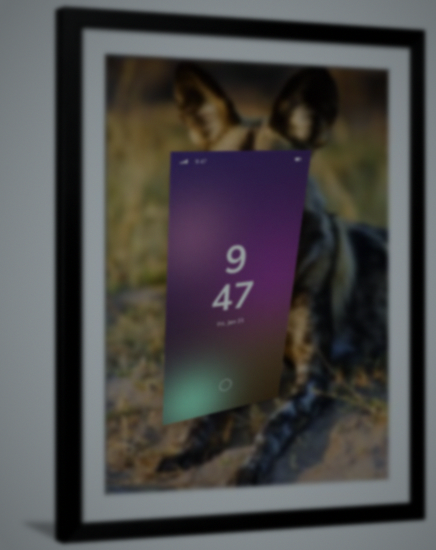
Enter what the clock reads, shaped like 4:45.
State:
9:47
